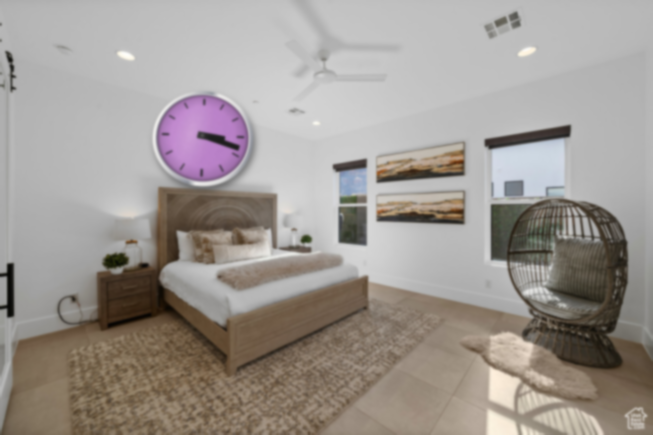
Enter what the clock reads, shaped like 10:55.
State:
3:18
